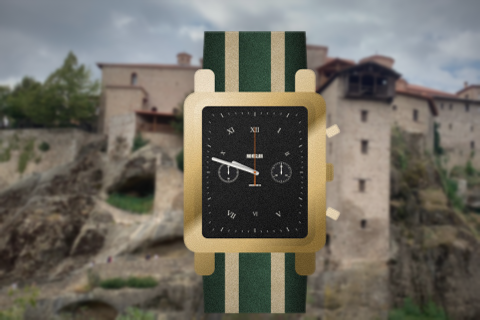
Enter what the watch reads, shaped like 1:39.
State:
9:48
